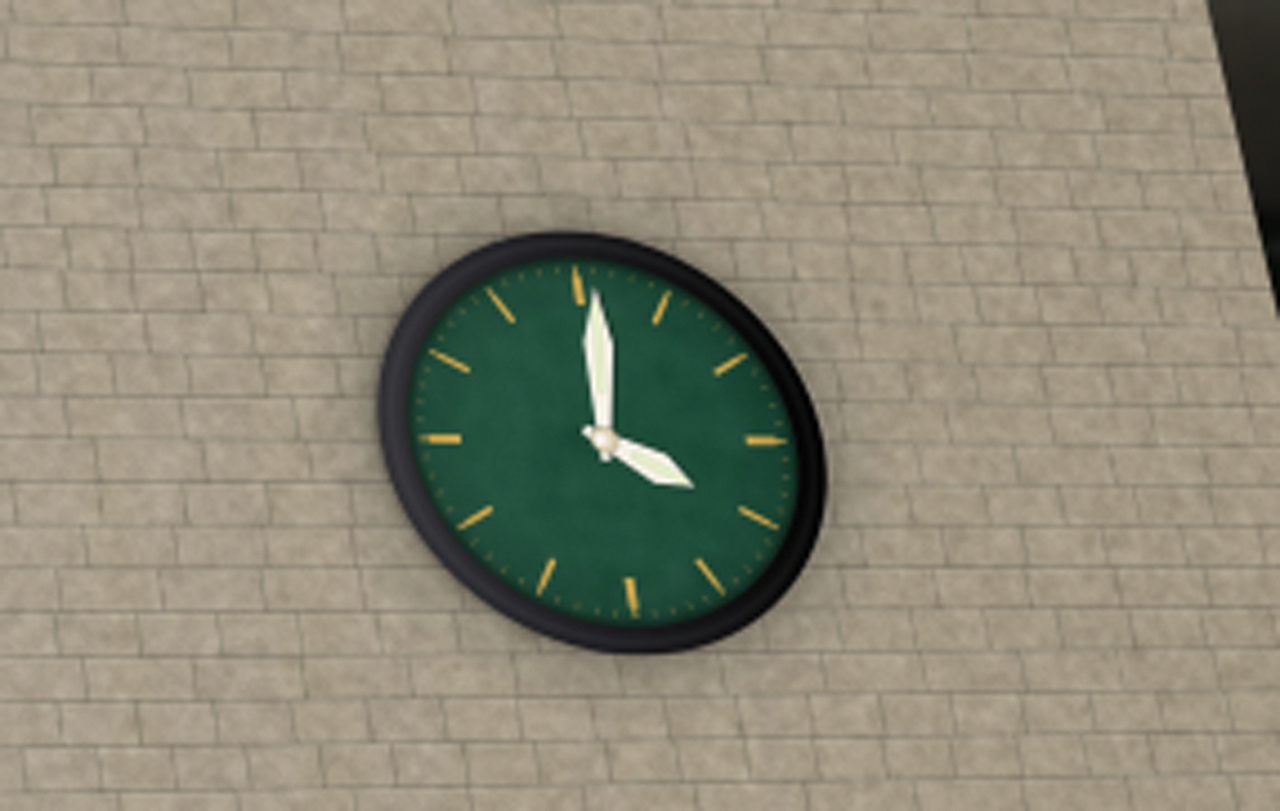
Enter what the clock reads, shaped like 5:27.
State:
4:01
